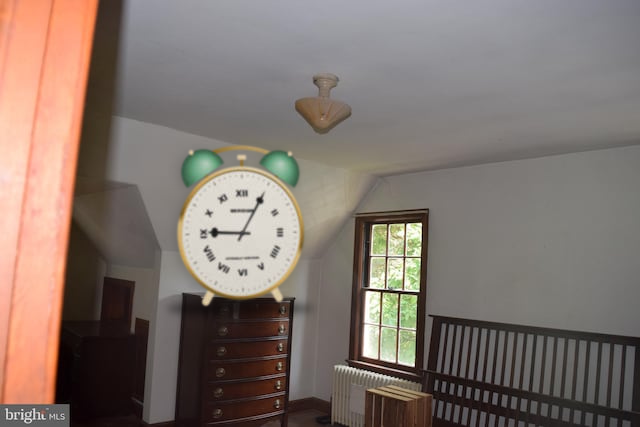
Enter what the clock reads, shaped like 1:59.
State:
9:05
